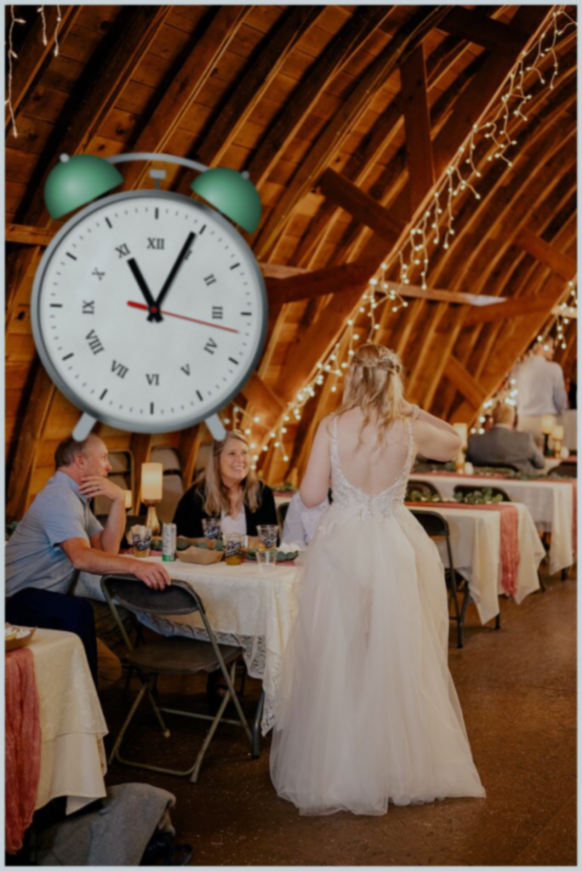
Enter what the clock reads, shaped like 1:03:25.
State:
11:04:17
